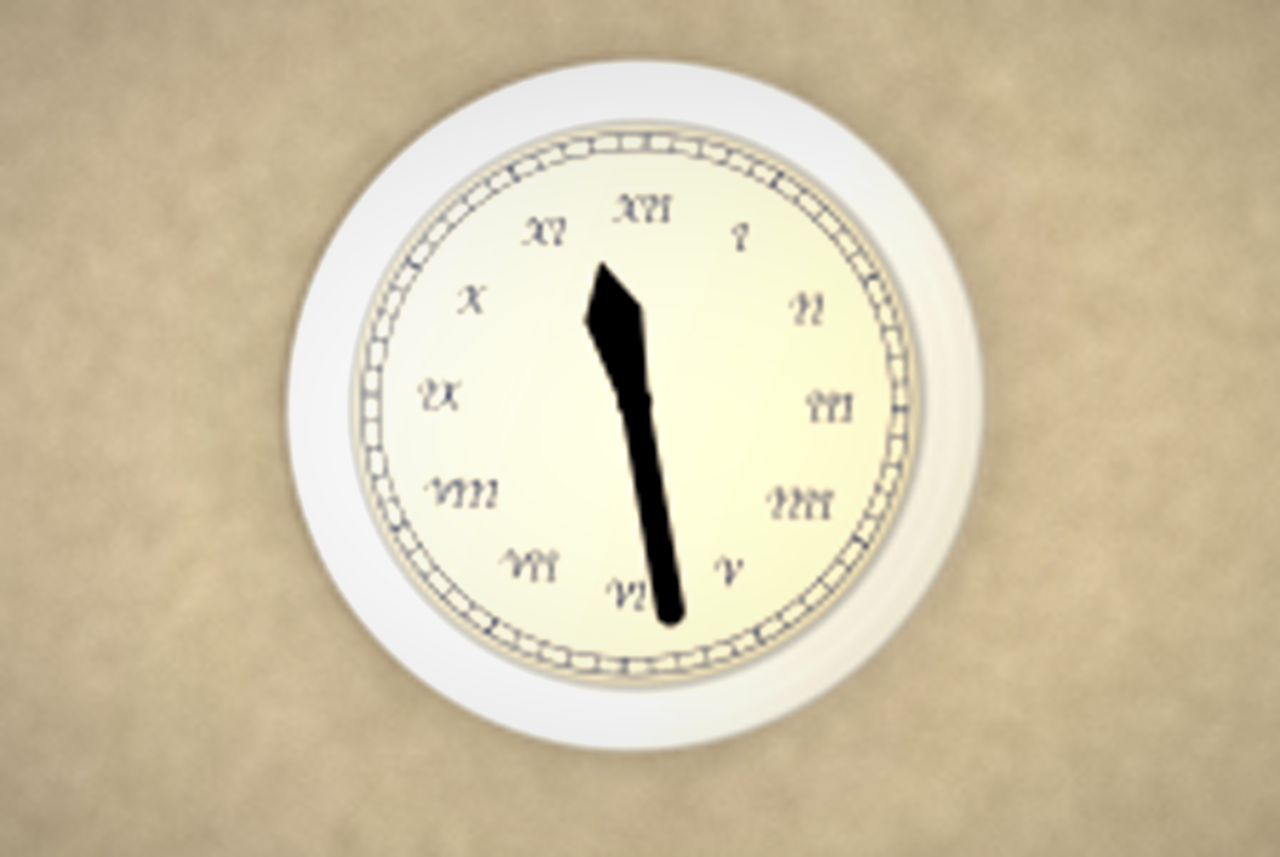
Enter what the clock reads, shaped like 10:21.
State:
11:28
